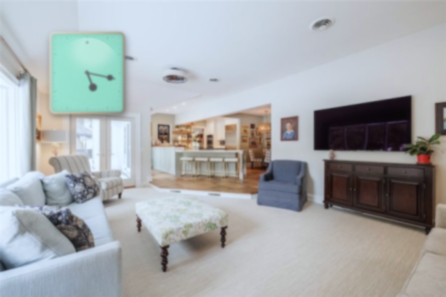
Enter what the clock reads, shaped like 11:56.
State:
5:17
